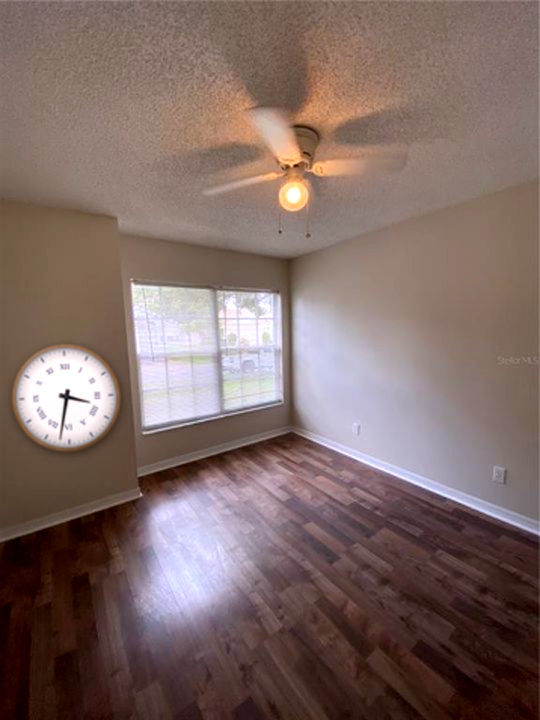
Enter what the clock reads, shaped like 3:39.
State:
3:32
